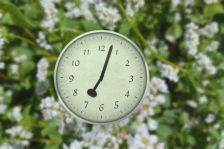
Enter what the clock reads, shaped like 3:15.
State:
7:03
